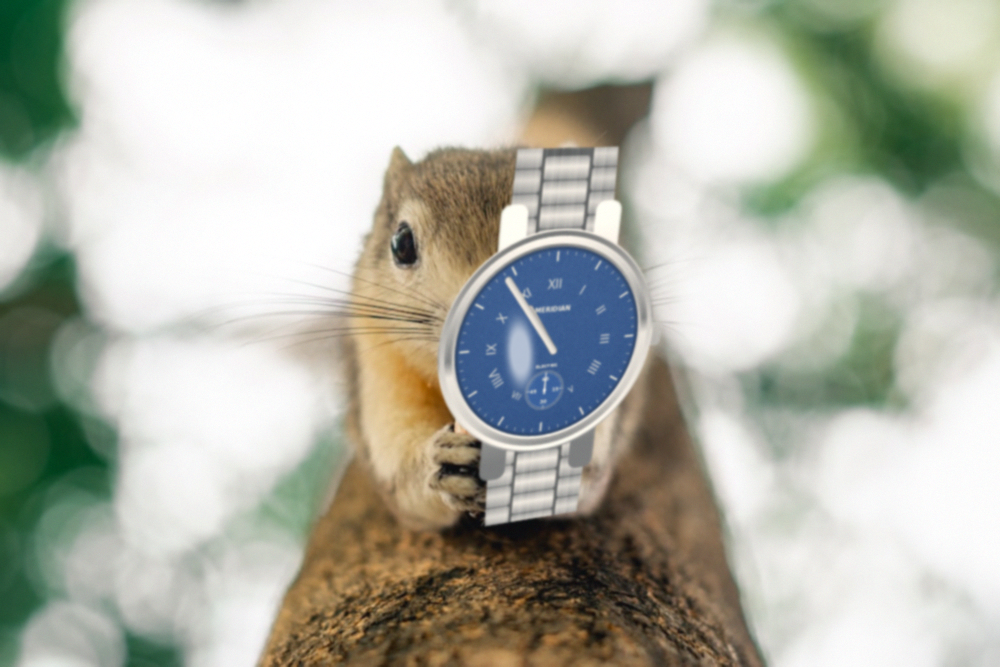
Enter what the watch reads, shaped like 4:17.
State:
10:54
